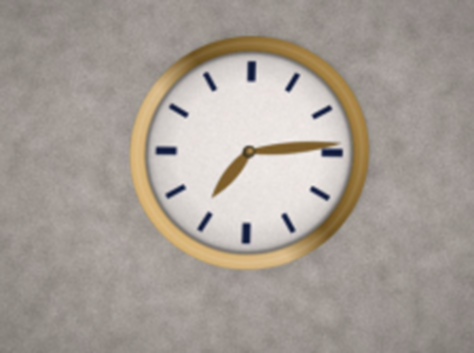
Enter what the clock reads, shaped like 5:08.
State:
7:14
